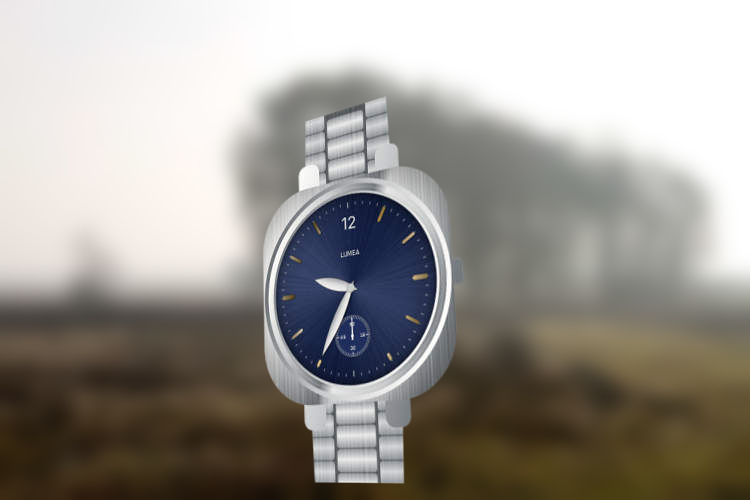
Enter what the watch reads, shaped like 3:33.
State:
9:35
